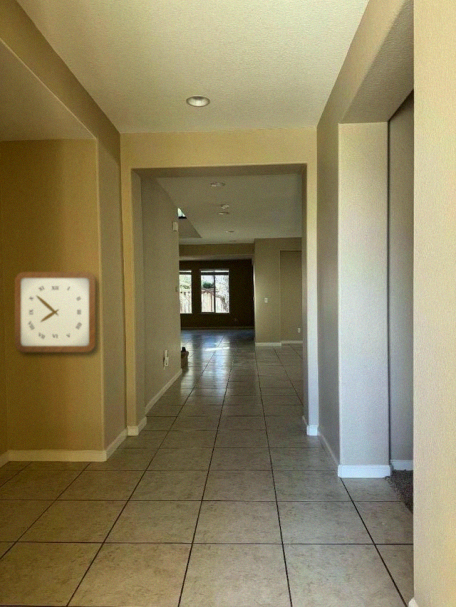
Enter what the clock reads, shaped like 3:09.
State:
7:52
